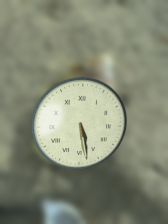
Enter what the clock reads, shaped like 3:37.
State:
5:28
